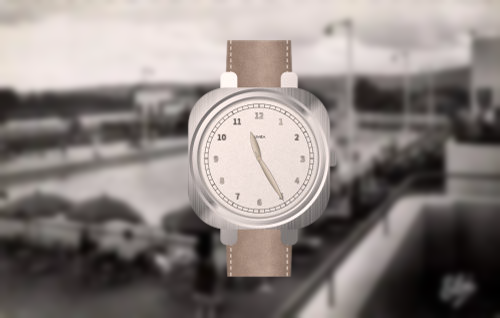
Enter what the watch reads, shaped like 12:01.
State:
11:25
